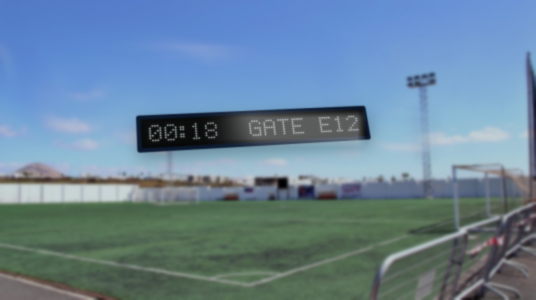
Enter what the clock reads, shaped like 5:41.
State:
0:18
